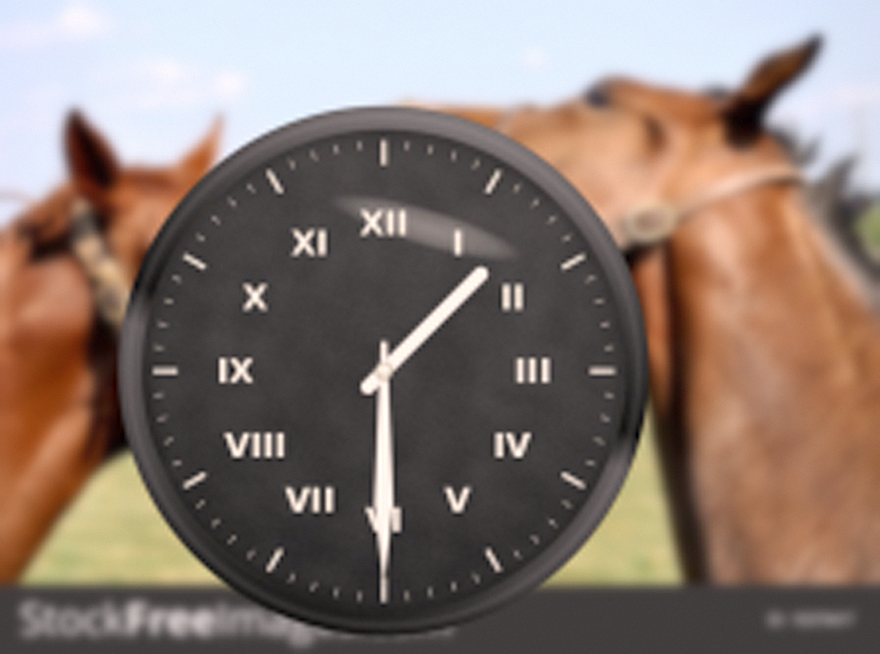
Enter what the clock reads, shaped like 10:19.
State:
1:30
